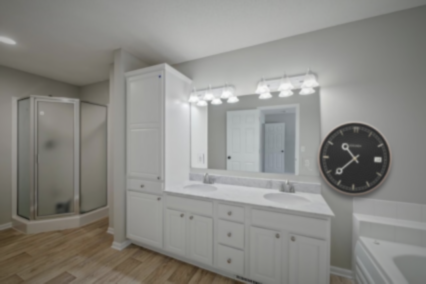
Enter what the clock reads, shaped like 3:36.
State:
10:38
